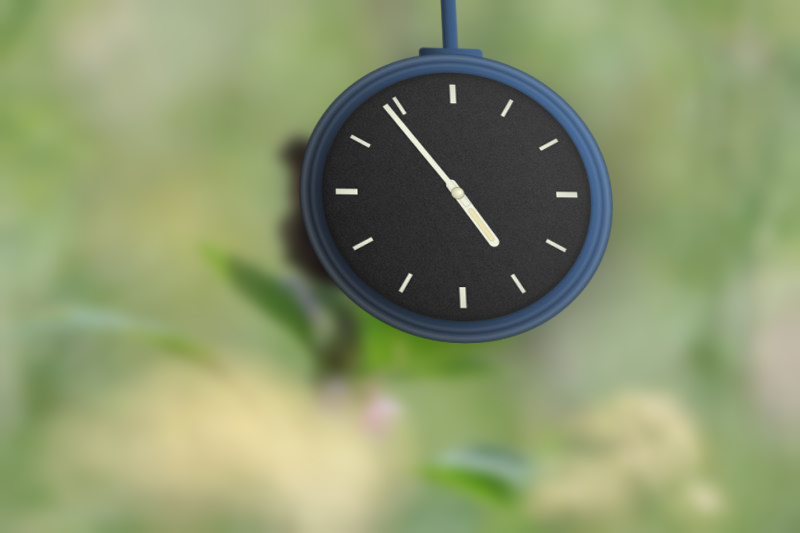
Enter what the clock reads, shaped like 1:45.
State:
4:54
